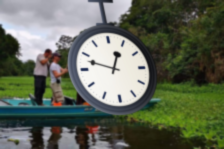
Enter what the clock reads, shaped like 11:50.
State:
12:48
